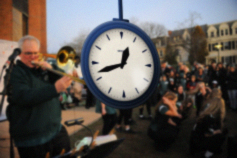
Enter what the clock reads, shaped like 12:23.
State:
12:42
